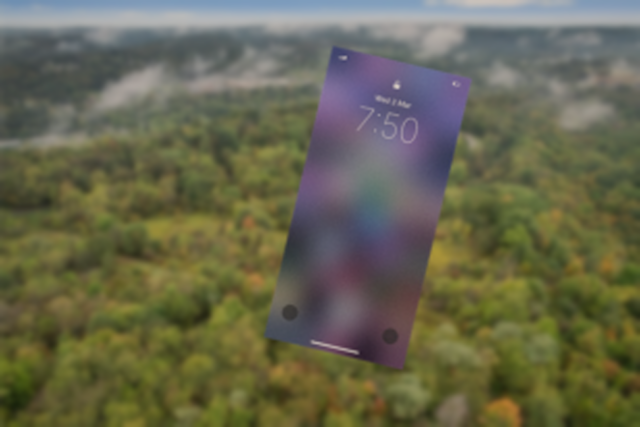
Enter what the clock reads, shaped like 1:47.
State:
7:50
